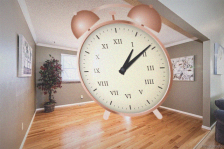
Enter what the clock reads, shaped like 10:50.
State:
1:09
